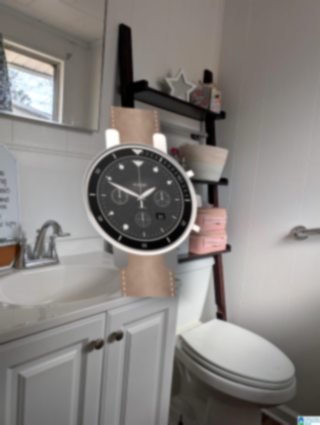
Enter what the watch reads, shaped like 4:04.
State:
1:49
